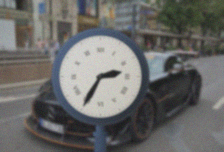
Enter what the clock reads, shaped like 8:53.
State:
2:35
